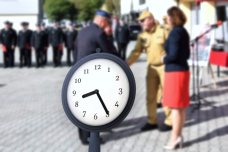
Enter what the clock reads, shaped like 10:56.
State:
8:25
